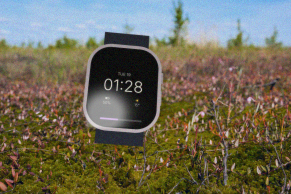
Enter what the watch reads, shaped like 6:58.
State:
1:28
